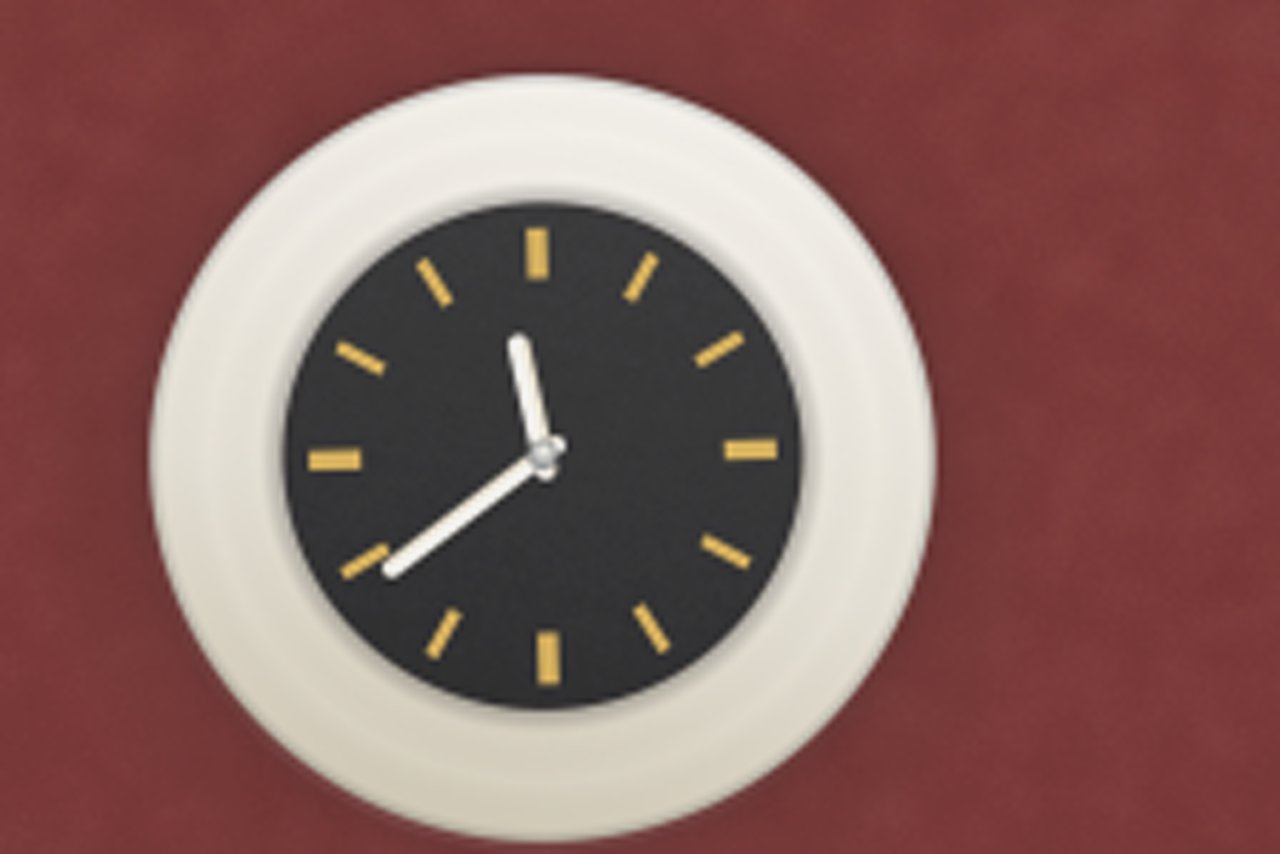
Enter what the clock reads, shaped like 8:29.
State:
11:39
